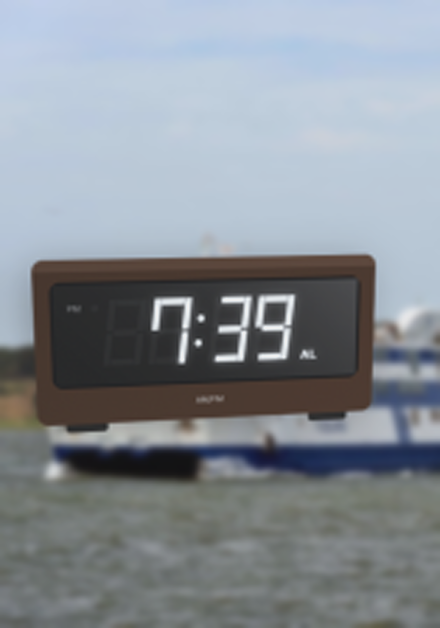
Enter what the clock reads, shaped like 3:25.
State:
7:39
